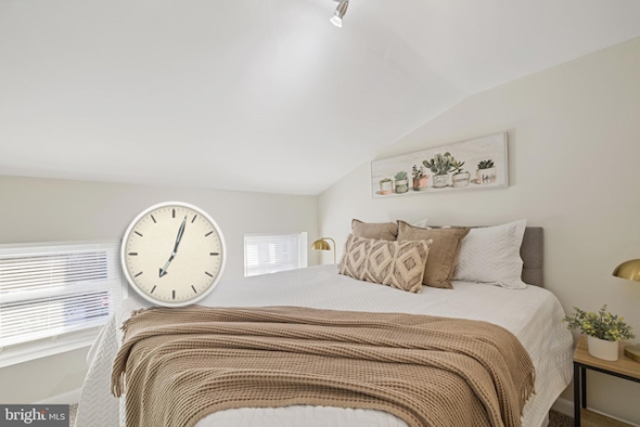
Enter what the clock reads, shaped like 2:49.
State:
7:03
